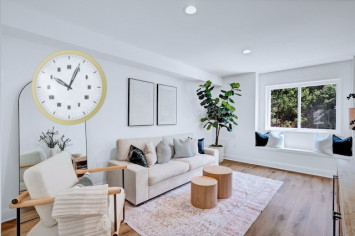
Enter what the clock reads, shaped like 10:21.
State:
10:04
